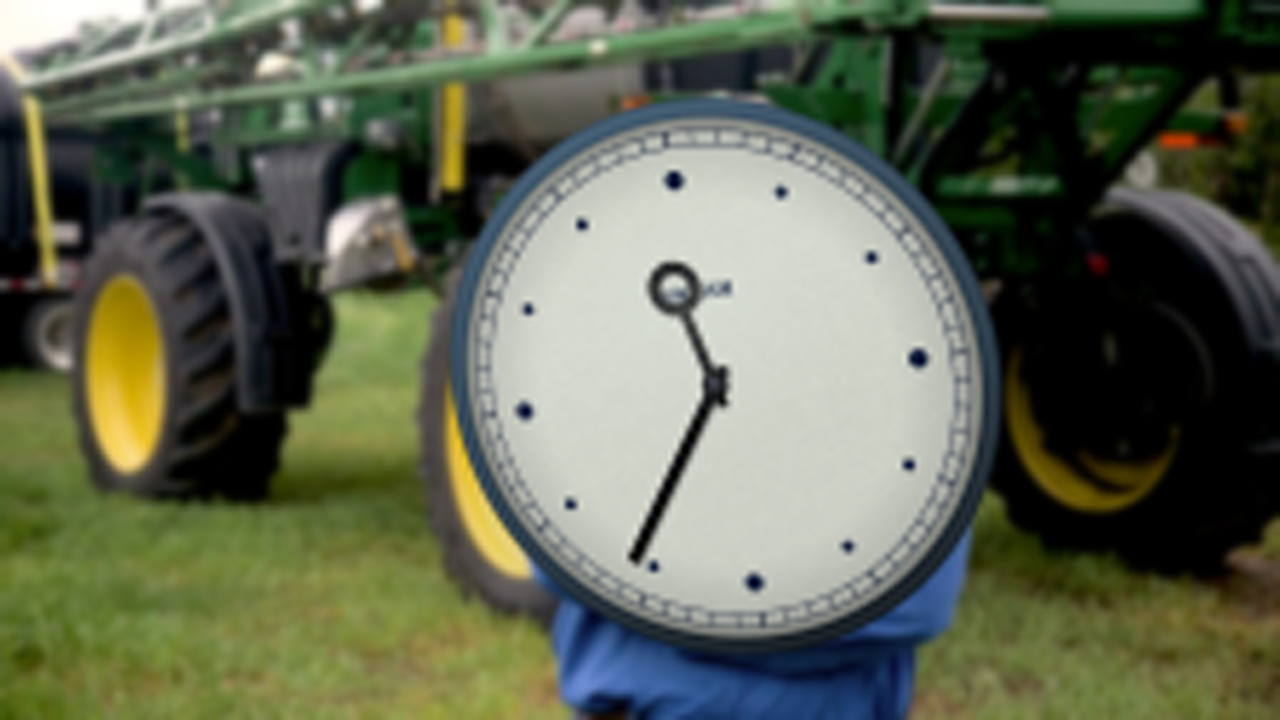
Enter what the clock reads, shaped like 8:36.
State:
11:36
